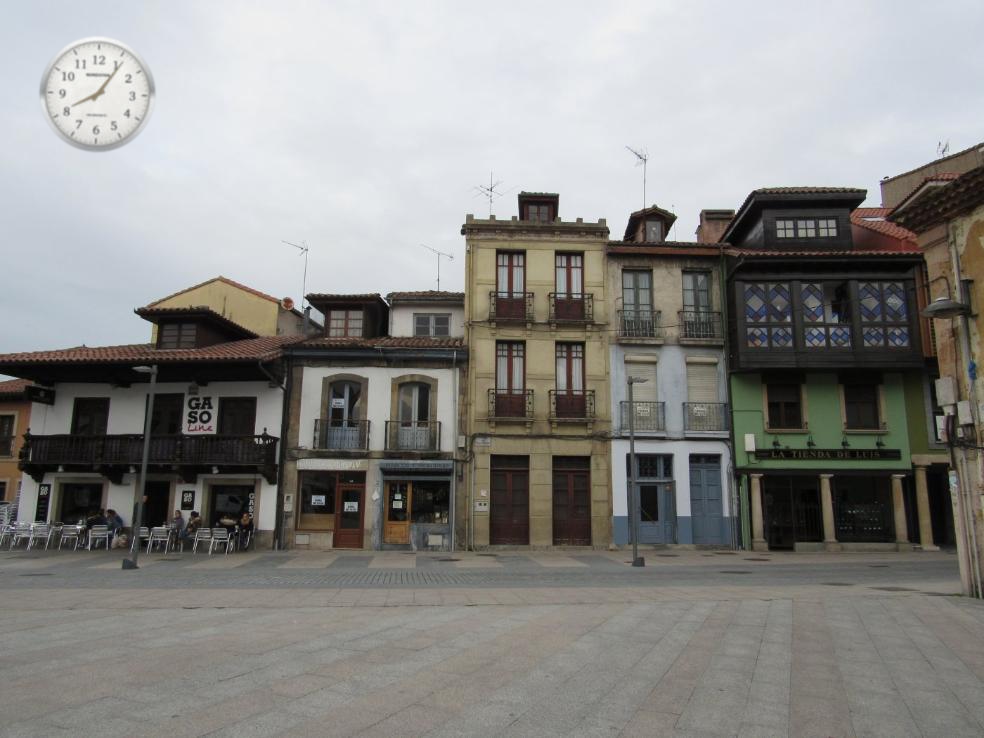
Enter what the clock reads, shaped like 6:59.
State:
8:06
